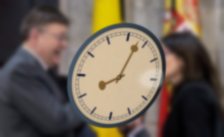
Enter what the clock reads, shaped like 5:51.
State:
8:03
